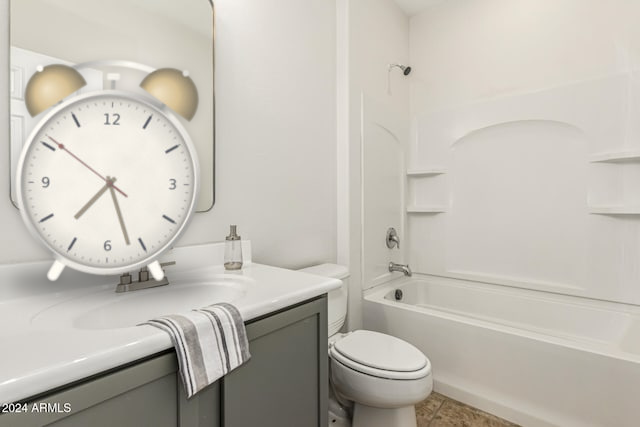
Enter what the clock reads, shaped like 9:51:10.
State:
7:26:51
